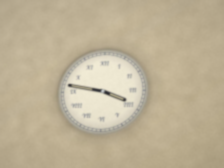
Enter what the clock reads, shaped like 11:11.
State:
3:47
